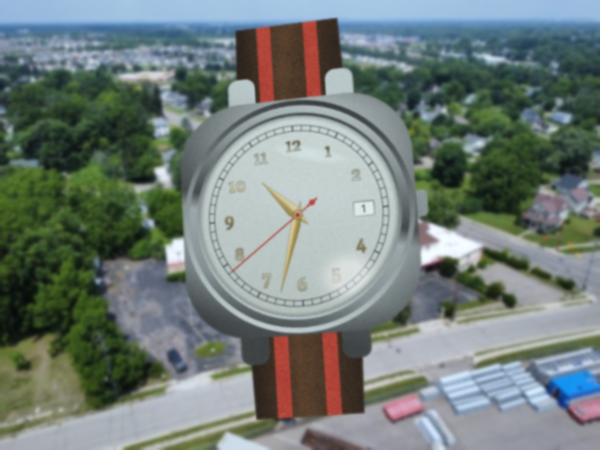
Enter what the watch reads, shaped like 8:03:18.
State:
10:32:39
